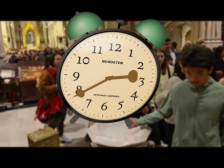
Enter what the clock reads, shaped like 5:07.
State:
2:39
